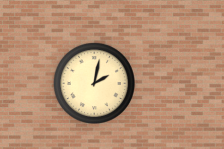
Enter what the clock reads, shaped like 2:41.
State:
2:02
